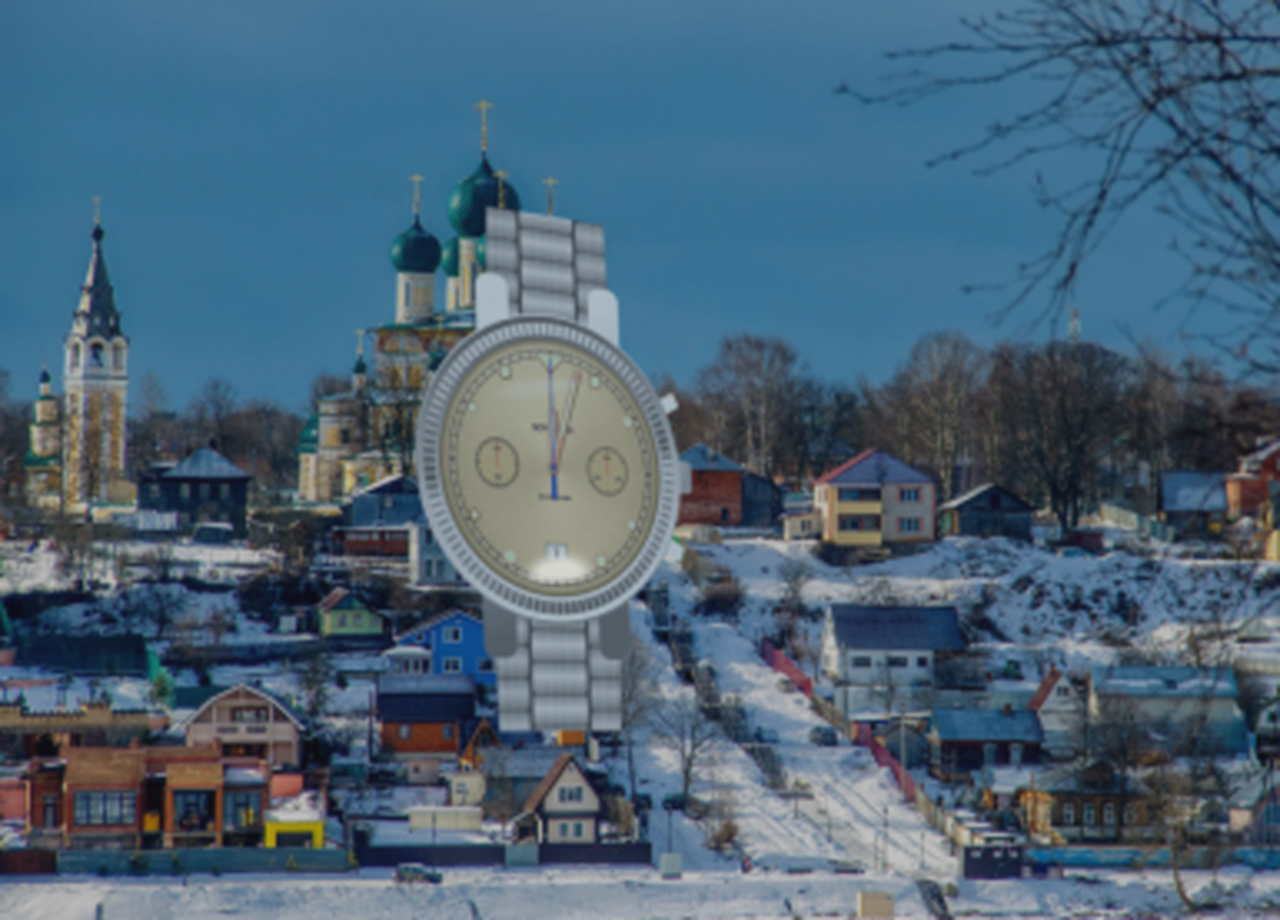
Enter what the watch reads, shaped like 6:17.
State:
12:03
